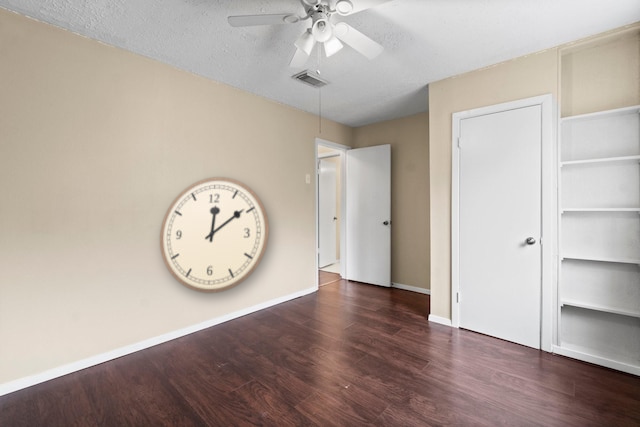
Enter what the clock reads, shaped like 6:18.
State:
12:09
